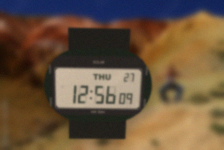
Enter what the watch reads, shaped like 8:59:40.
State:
12:56:09
